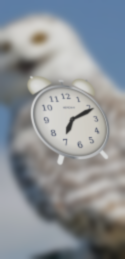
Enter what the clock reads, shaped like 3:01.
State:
7:11
